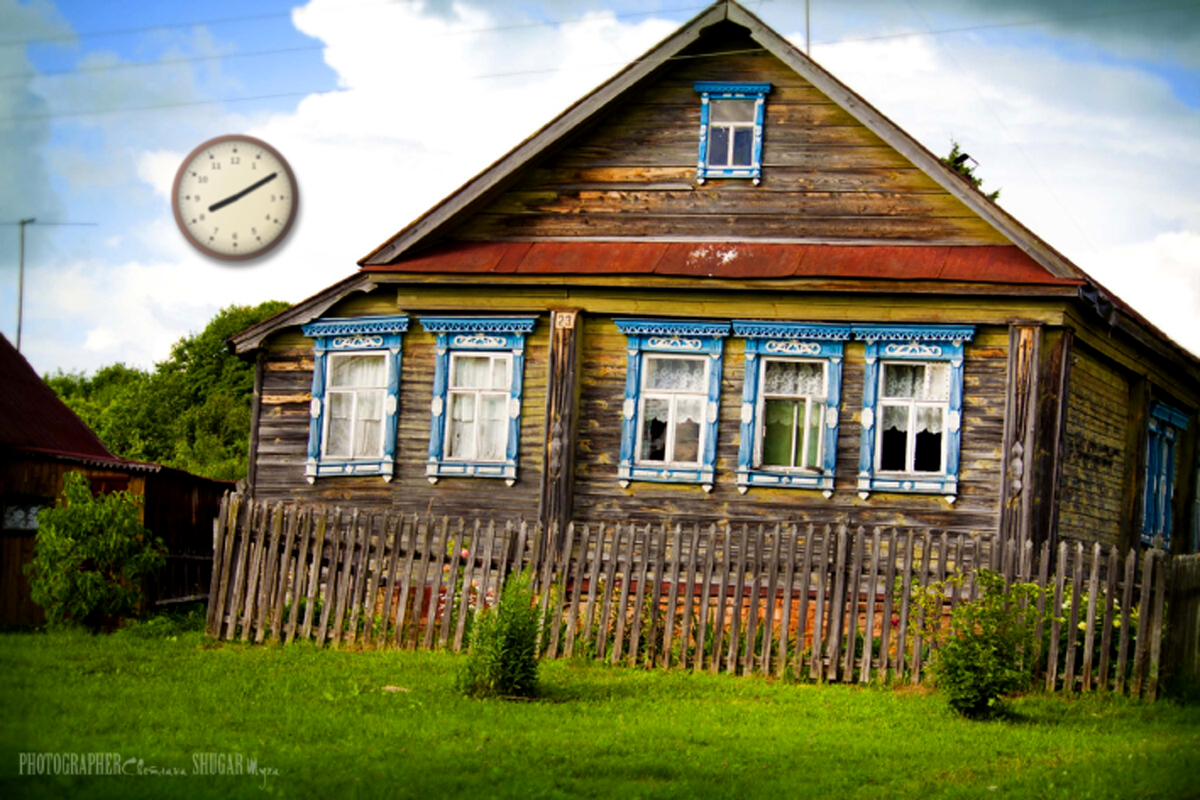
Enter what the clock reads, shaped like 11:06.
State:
8:10
